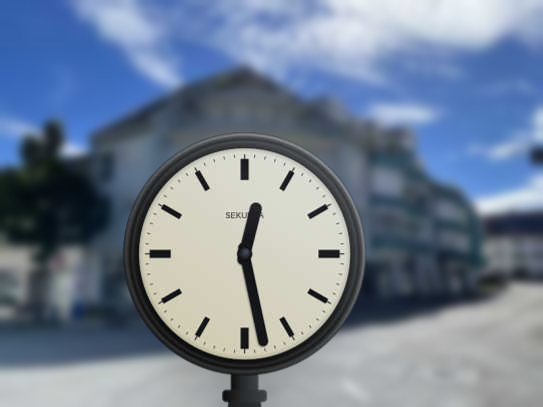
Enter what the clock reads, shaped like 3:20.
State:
12:28
